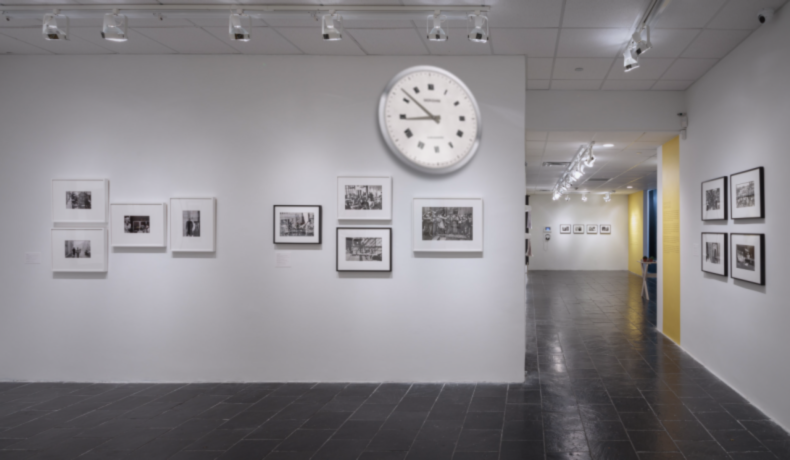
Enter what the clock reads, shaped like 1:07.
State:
8:52
